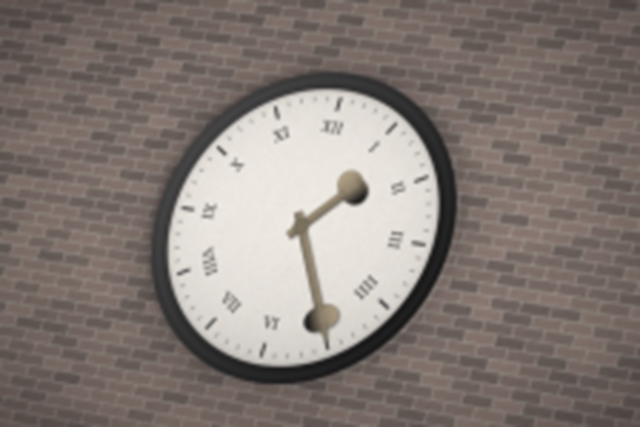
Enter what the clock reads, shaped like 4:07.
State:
1:25
